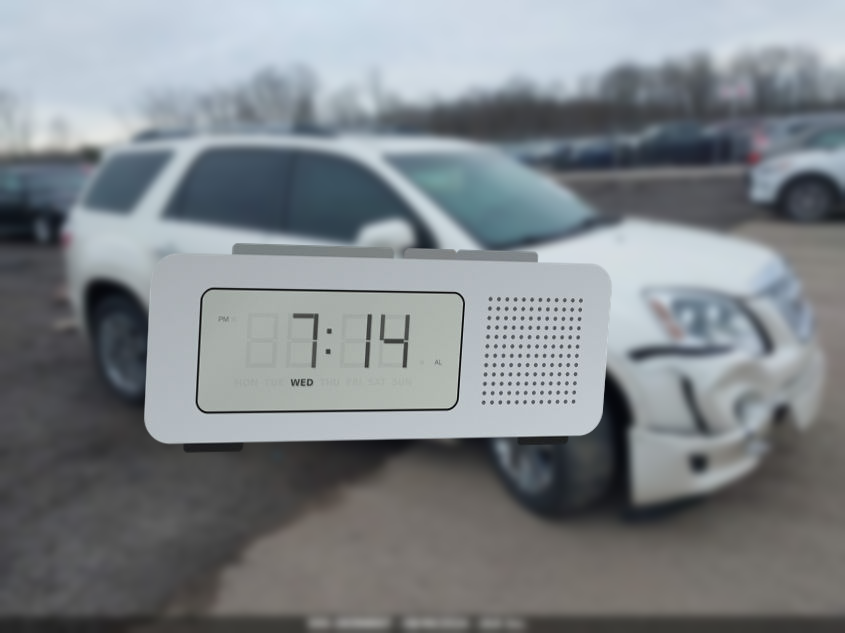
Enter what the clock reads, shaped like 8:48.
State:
7:14
